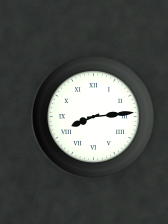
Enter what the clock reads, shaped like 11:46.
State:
8:14
